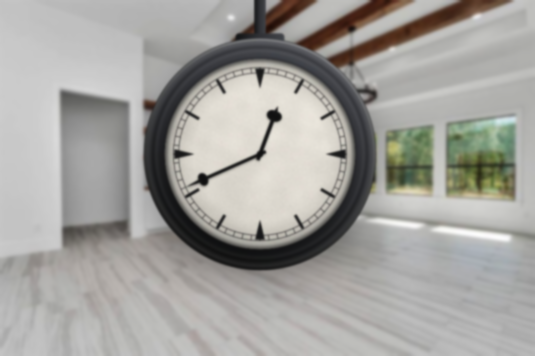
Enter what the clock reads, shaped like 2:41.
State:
12:41
